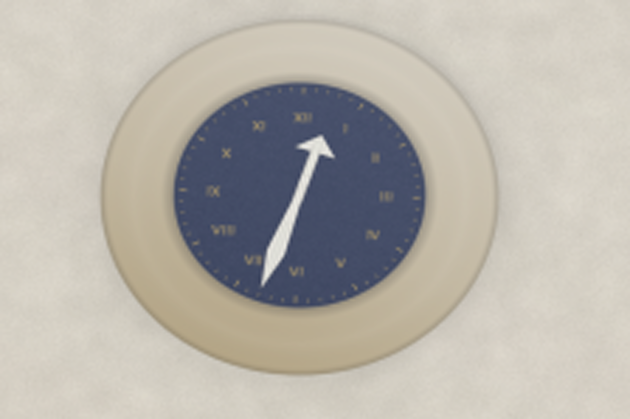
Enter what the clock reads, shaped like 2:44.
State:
12:33
